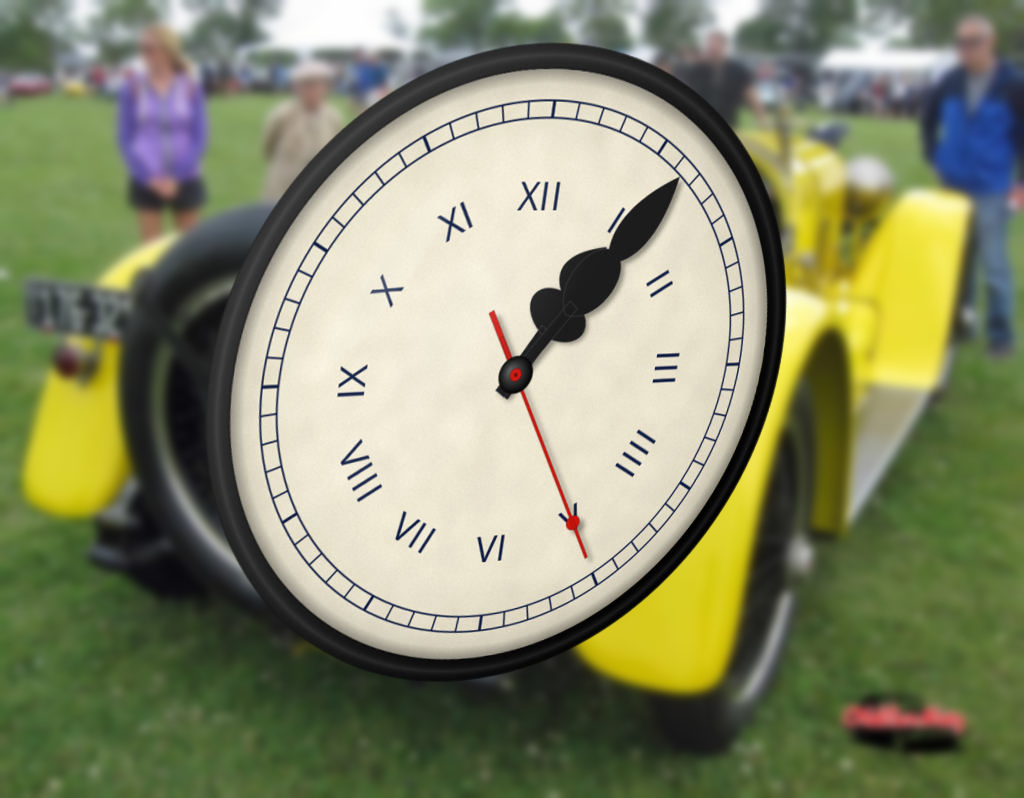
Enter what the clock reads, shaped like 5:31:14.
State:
1:06:25
